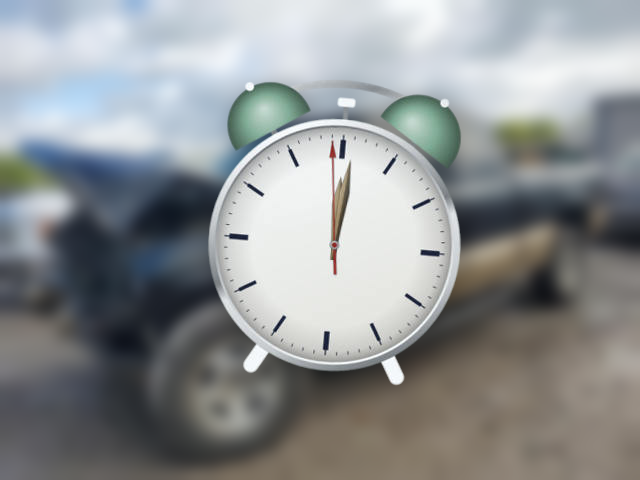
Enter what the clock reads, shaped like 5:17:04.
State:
12:00:59
